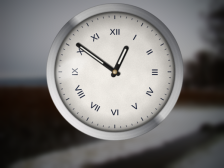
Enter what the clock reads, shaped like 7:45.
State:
12:51
